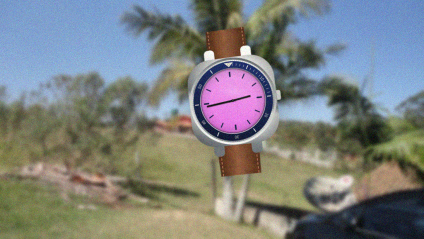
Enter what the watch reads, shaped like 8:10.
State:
2:44
